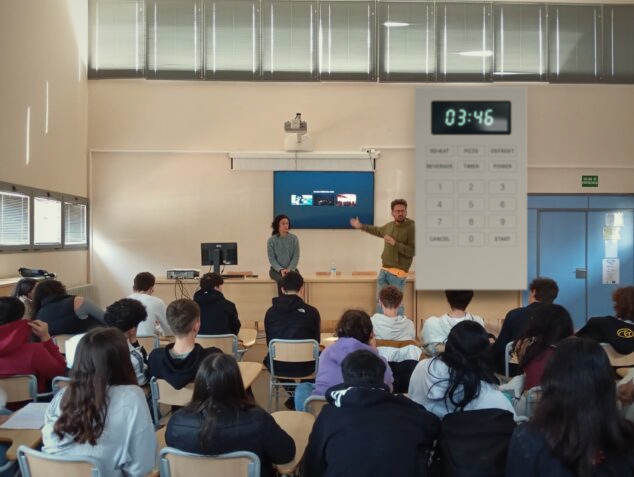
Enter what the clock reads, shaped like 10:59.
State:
3:46
